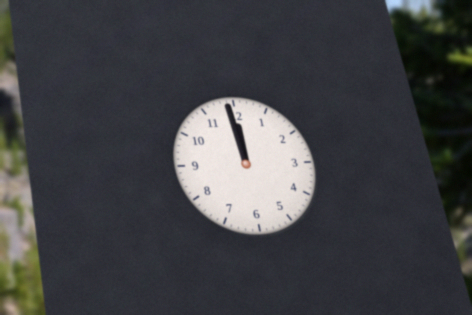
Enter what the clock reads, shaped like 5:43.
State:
11:59
